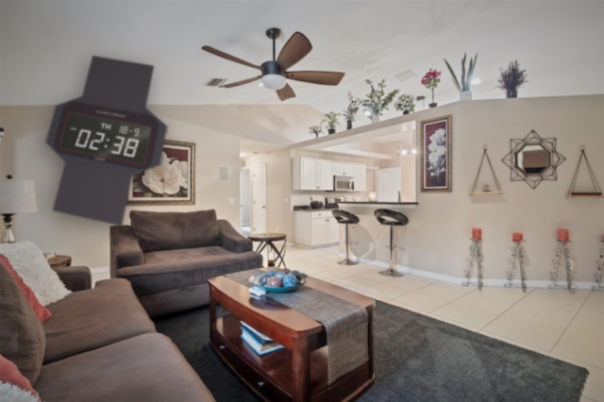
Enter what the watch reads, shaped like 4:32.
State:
2:38
